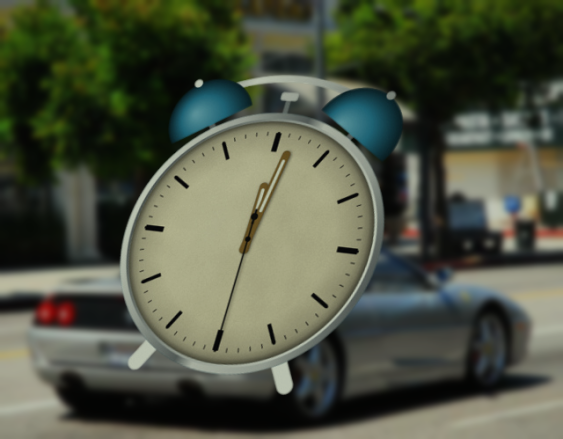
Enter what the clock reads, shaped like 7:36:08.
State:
12:01:30
